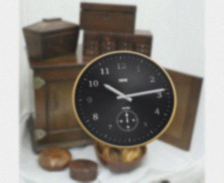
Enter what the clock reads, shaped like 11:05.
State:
10:14
